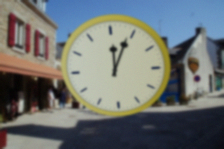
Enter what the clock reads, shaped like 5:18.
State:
12:04
